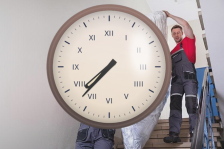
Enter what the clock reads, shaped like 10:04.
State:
7:37
